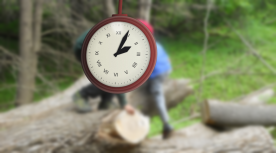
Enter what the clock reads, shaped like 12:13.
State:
2:04
